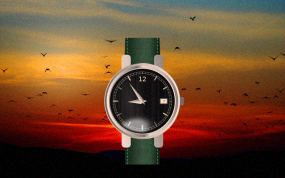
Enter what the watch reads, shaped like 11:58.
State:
8:54
